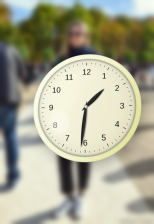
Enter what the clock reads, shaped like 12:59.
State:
1:31
